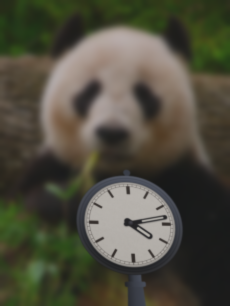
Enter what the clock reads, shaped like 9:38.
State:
4:13
